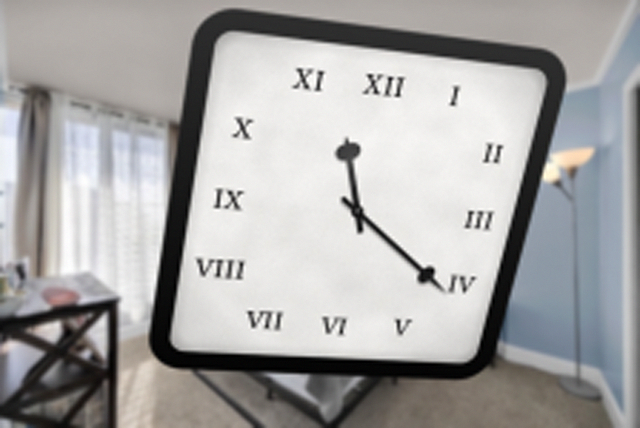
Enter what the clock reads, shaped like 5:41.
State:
11:21
